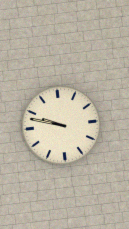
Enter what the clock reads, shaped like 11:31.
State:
9:48
